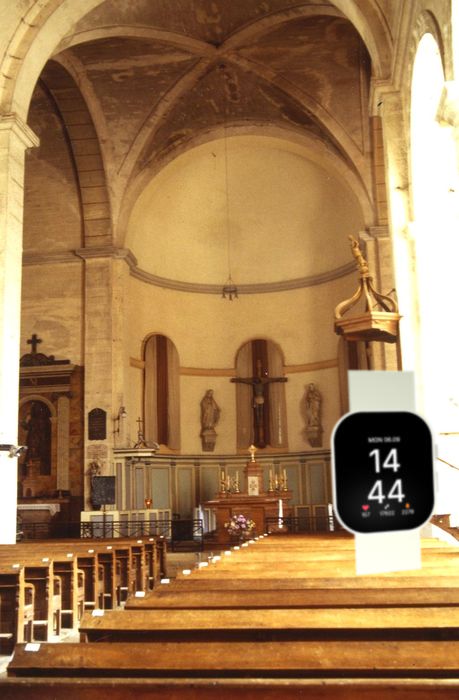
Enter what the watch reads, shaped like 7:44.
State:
14:44
